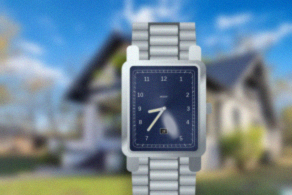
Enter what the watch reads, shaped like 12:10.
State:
8:36
